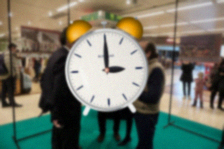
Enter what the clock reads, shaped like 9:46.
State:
3:00
